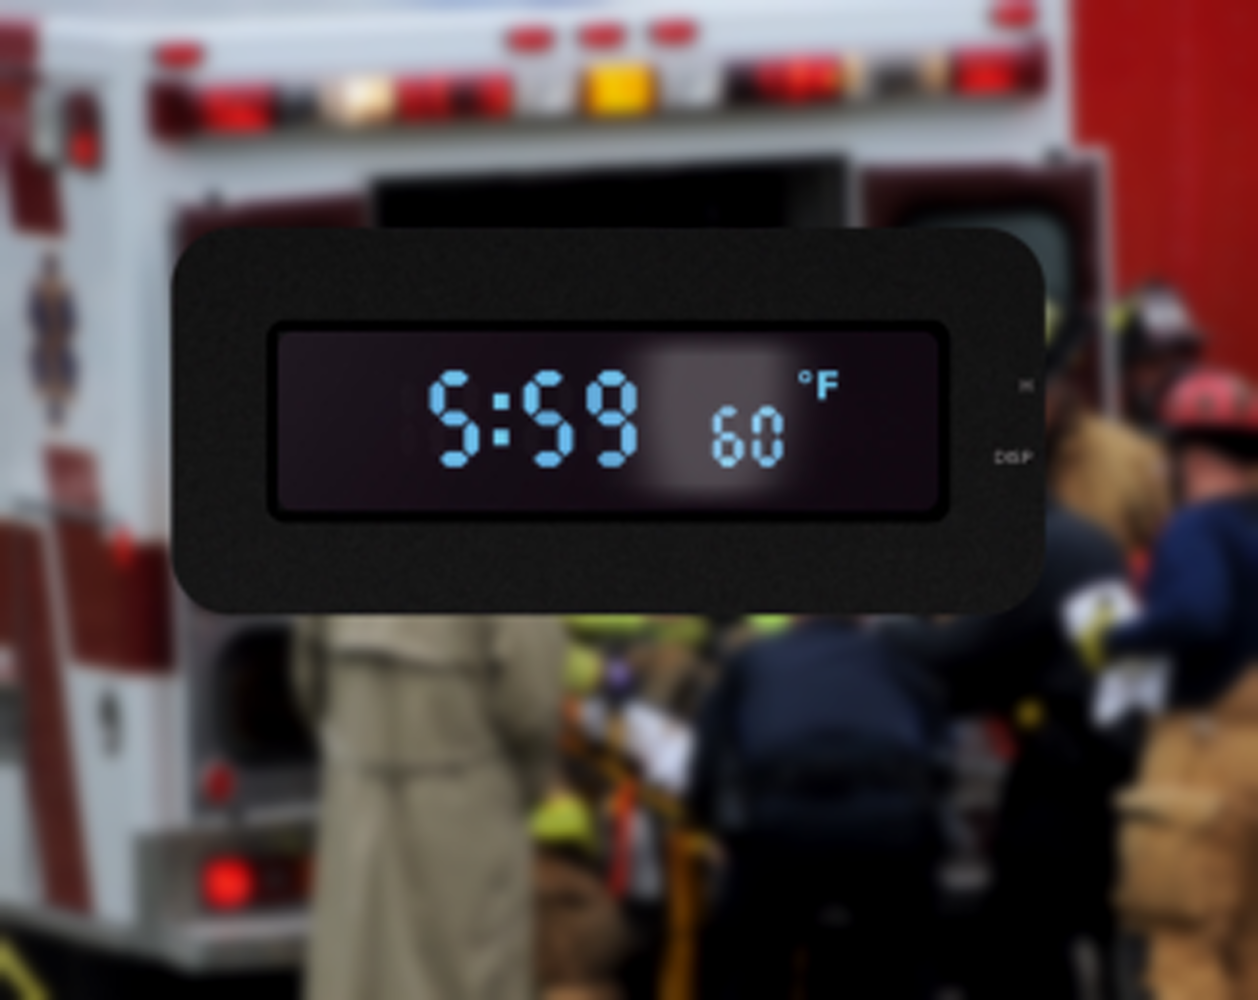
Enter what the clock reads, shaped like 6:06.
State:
5:59
